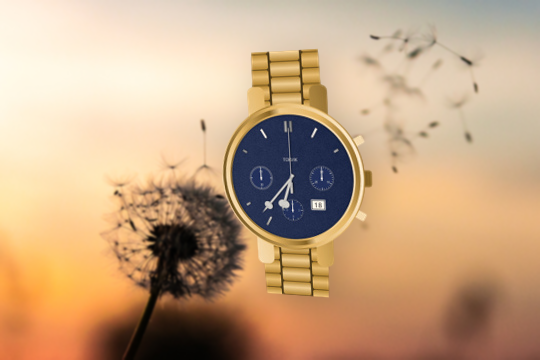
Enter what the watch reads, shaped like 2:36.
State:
6:37
